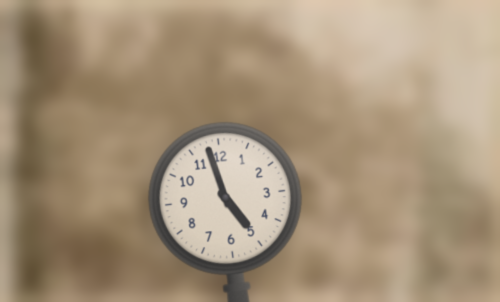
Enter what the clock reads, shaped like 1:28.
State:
4:58
